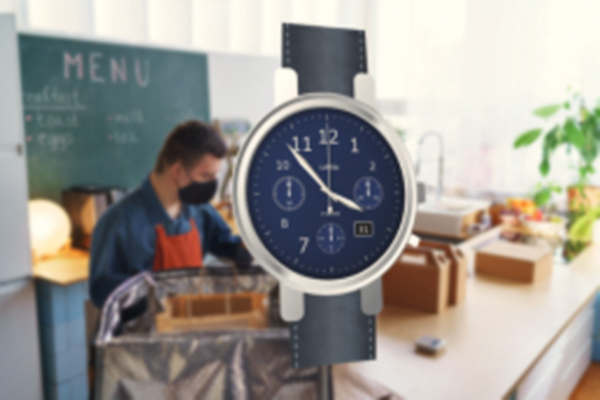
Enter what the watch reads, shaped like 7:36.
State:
3:53
